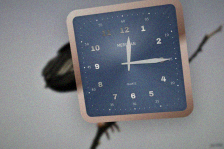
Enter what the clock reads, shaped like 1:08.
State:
12:15
